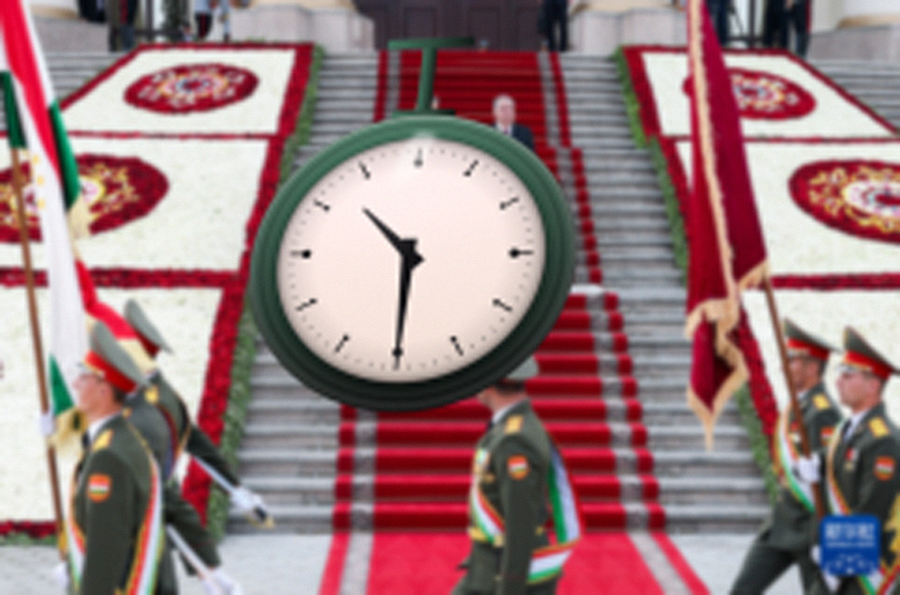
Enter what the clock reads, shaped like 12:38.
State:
10:30
